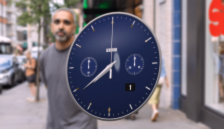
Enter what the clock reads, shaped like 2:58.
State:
7:39
